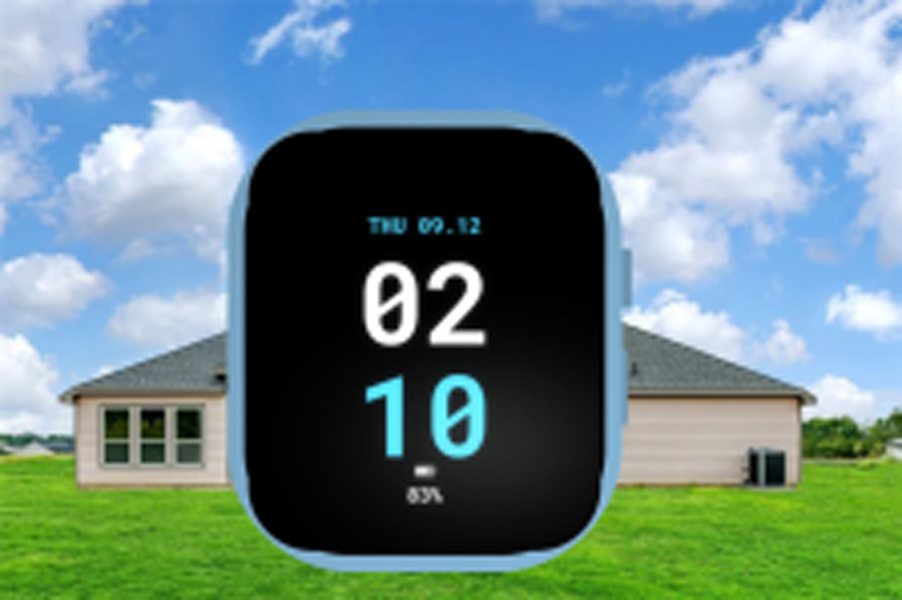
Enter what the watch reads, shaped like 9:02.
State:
2:10
